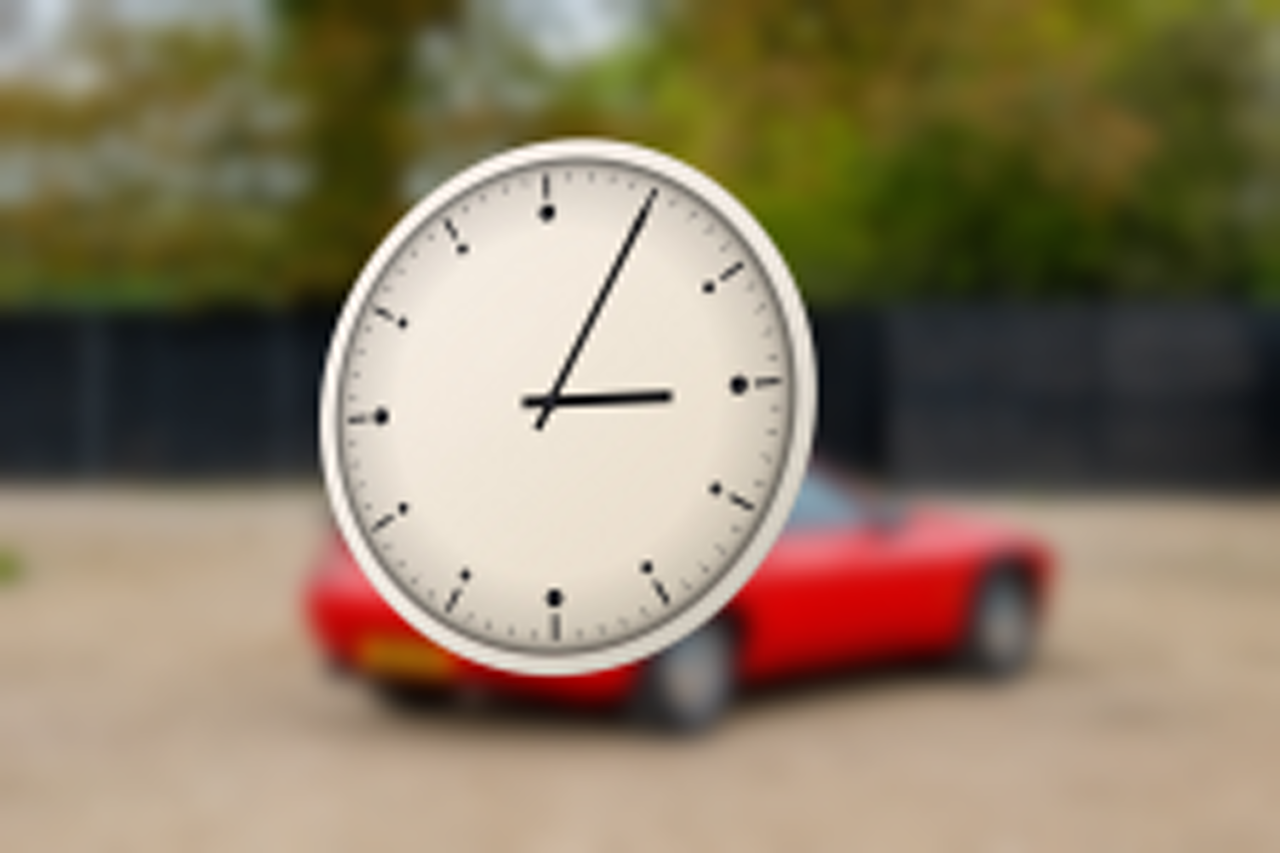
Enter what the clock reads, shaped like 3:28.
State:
3:05
